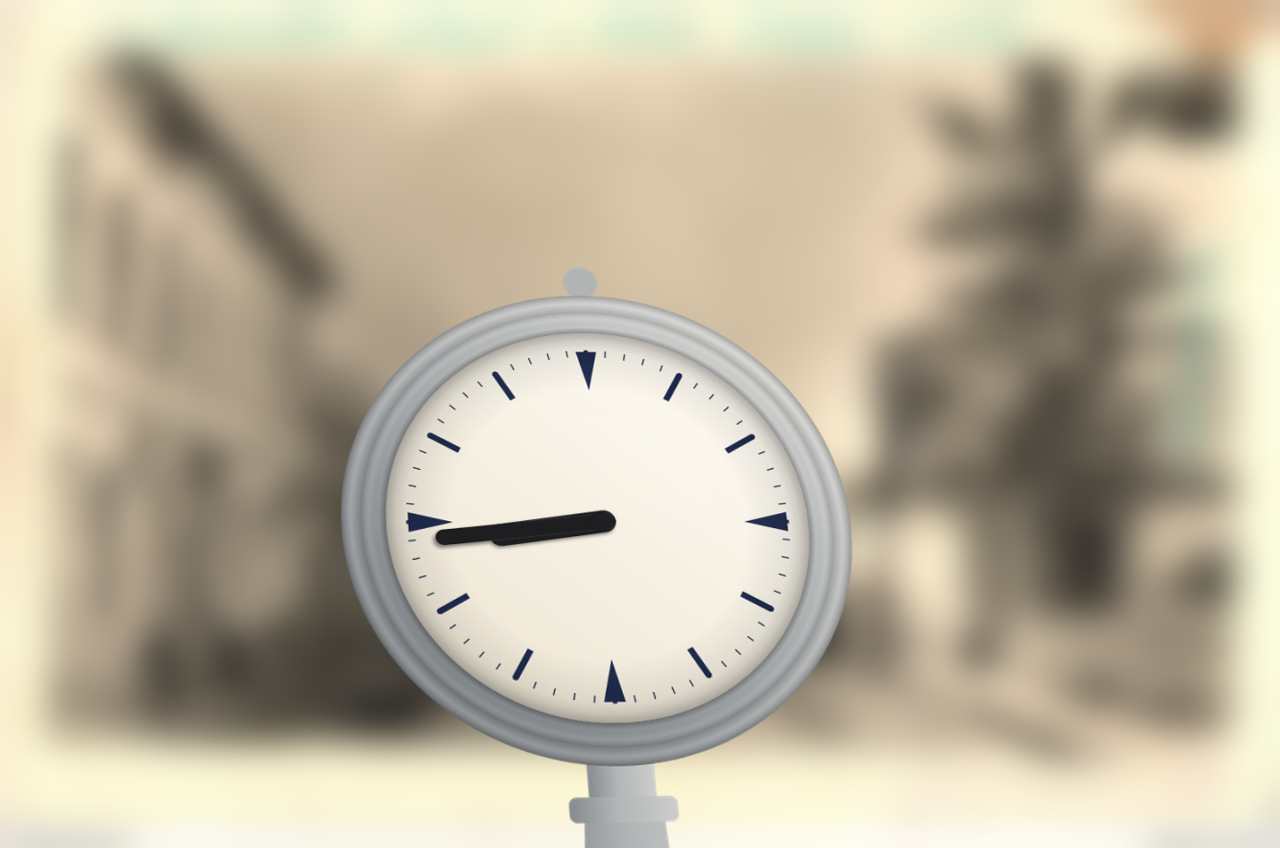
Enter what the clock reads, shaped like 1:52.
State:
8:44
